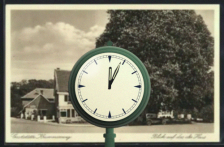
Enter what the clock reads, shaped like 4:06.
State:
12:04
